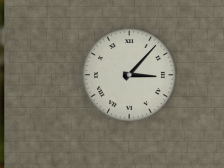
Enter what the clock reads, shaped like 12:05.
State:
3:07
